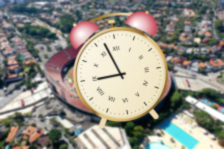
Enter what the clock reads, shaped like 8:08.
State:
8:57
